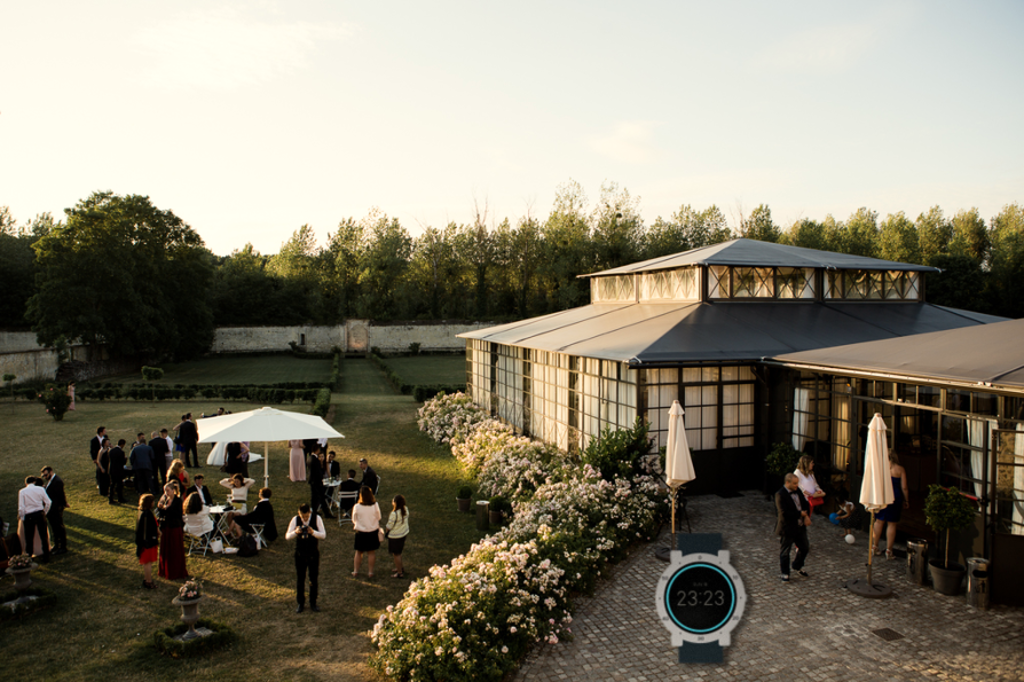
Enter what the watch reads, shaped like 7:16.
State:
23:23
